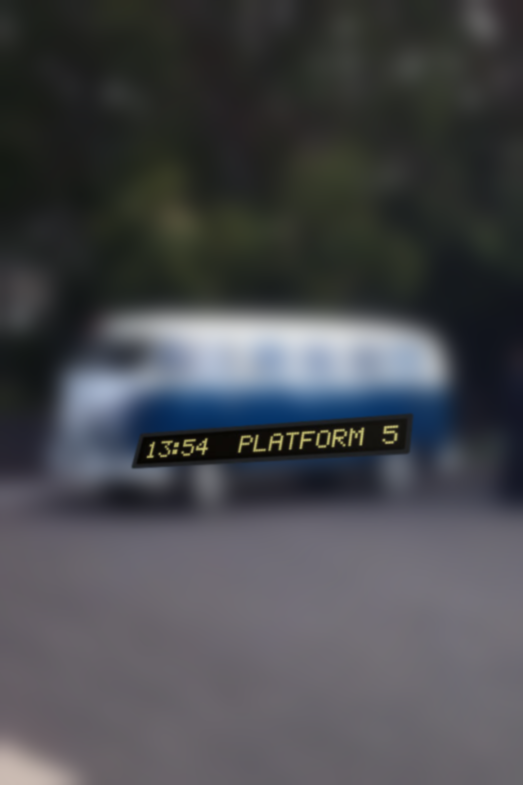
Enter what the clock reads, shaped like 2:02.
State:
13:54
